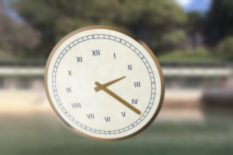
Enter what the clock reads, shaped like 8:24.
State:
2:22
